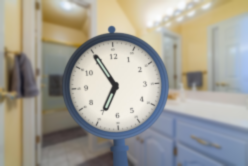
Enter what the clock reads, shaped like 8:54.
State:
6:55
